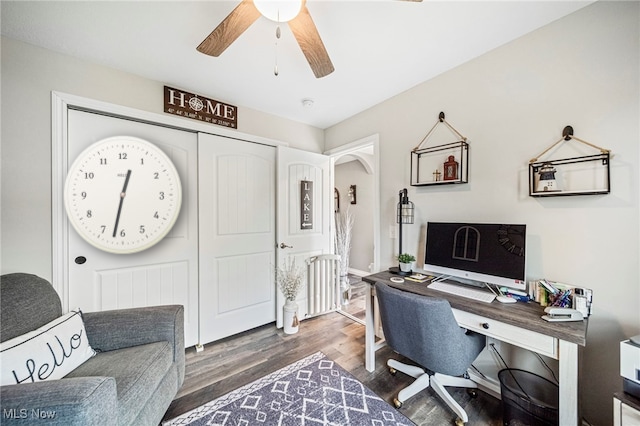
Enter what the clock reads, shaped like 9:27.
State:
12:32
